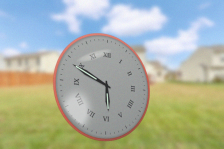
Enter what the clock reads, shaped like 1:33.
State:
5:49
